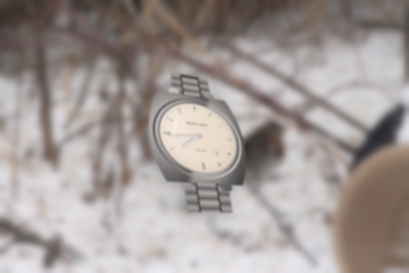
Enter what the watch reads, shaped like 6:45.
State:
7:44
